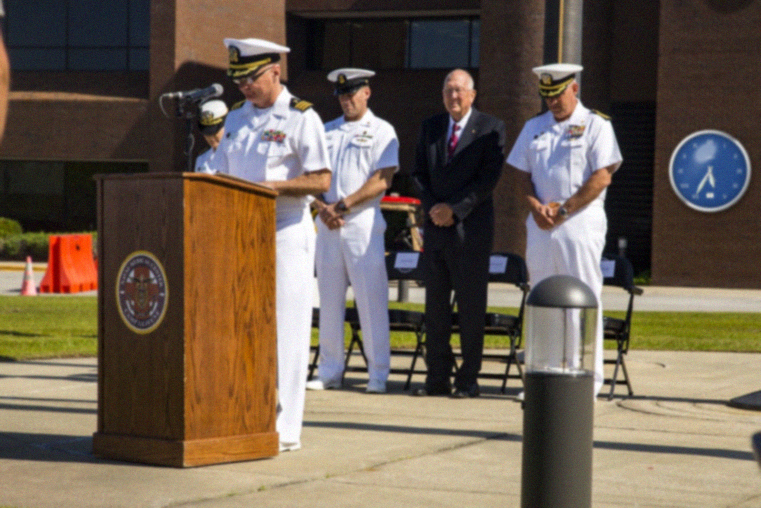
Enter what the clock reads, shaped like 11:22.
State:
5:35
